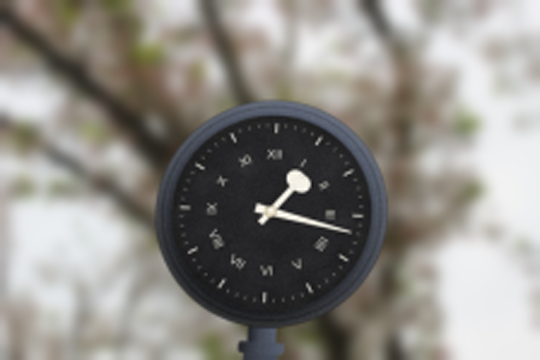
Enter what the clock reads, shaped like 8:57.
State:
1:17
